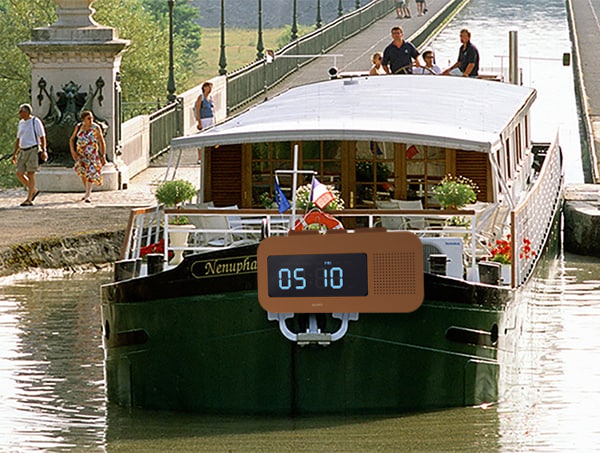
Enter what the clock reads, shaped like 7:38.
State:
5:10
